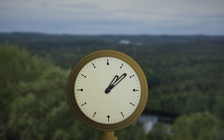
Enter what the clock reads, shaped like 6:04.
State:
1:08
